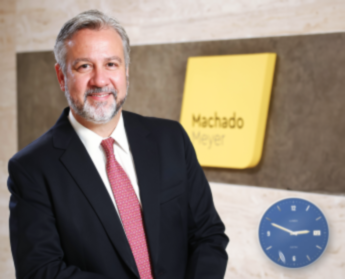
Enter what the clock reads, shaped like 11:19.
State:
2:49
